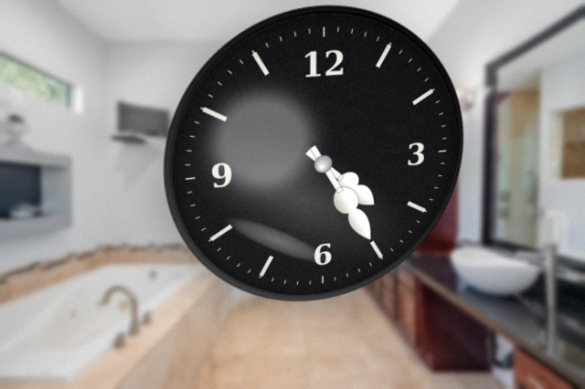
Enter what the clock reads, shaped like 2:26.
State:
4:25
